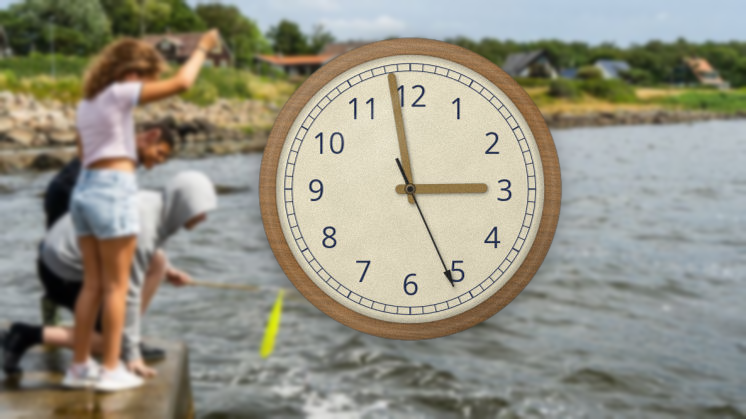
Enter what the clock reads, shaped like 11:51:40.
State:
2:58:26
